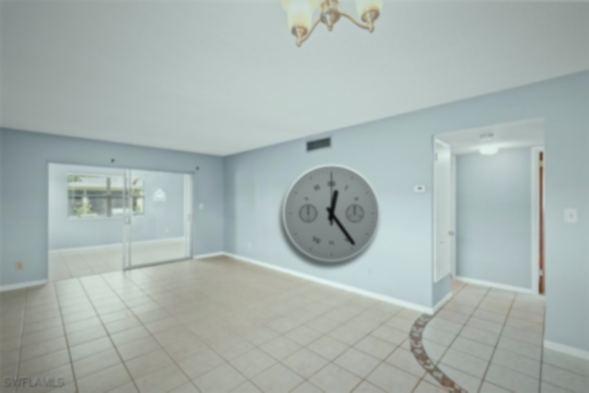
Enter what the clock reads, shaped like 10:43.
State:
12:24
